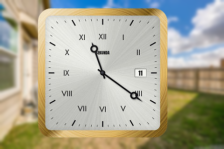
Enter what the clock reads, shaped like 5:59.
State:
11:21
